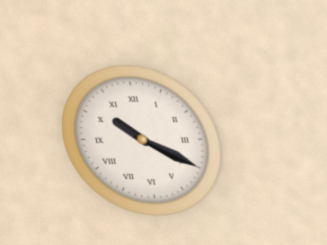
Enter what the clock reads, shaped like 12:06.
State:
10:20
